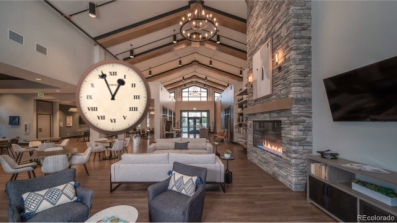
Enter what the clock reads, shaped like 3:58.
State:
12:56
